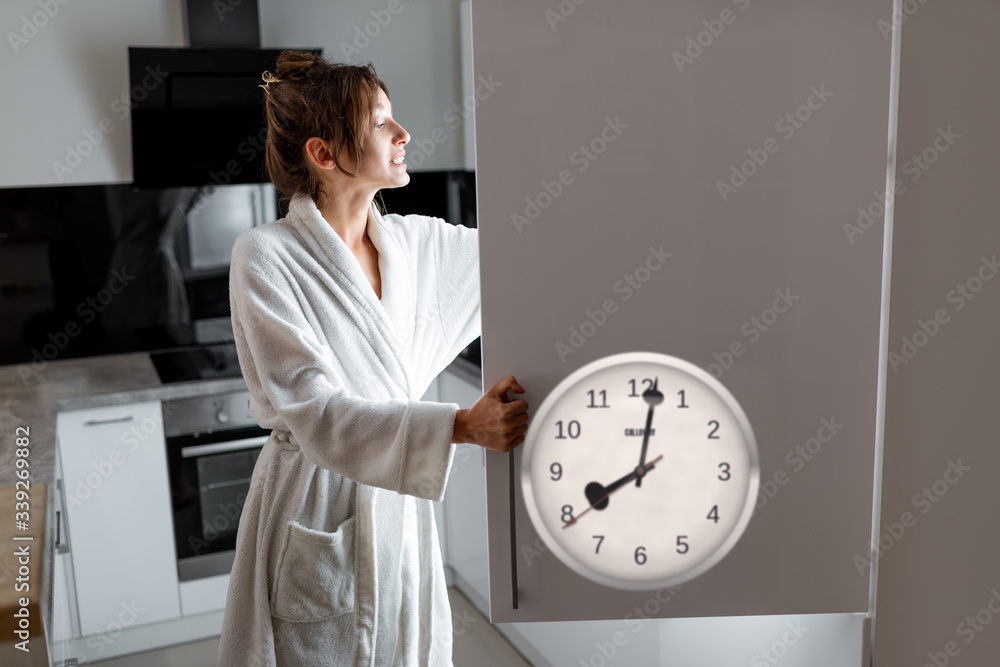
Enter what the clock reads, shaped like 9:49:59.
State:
8:01:39
